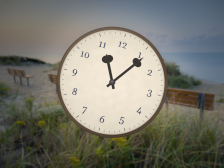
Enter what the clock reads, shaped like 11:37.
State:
11:06
